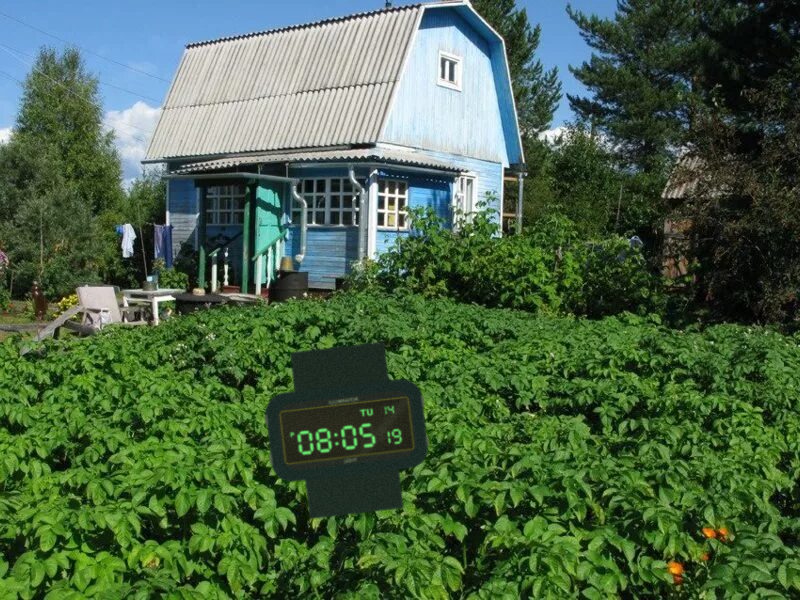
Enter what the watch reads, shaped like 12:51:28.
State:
8:05:19
